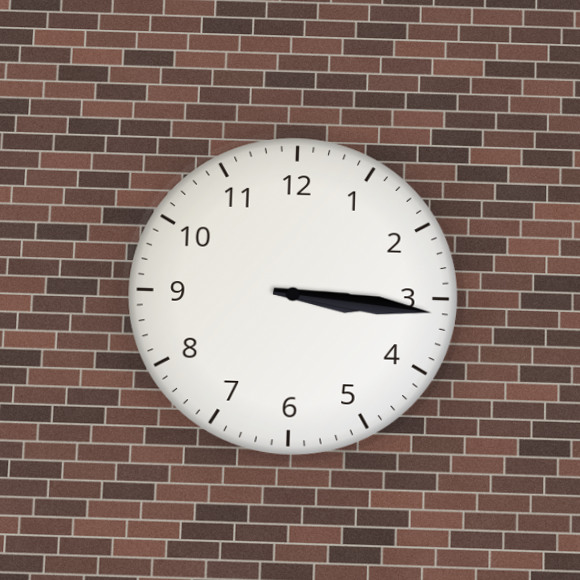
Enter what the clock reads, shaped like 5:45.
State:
3:16
